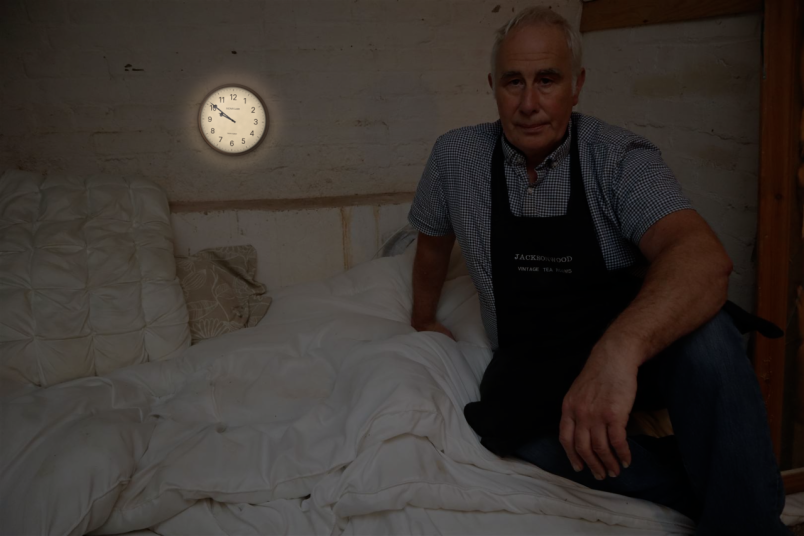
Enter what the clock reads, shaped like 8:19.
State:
9:51
